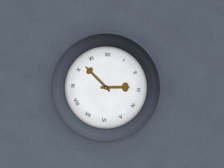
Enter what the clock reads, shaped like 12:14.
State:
2:52
